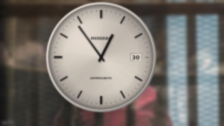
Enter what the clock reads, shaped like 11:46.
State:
12:54
